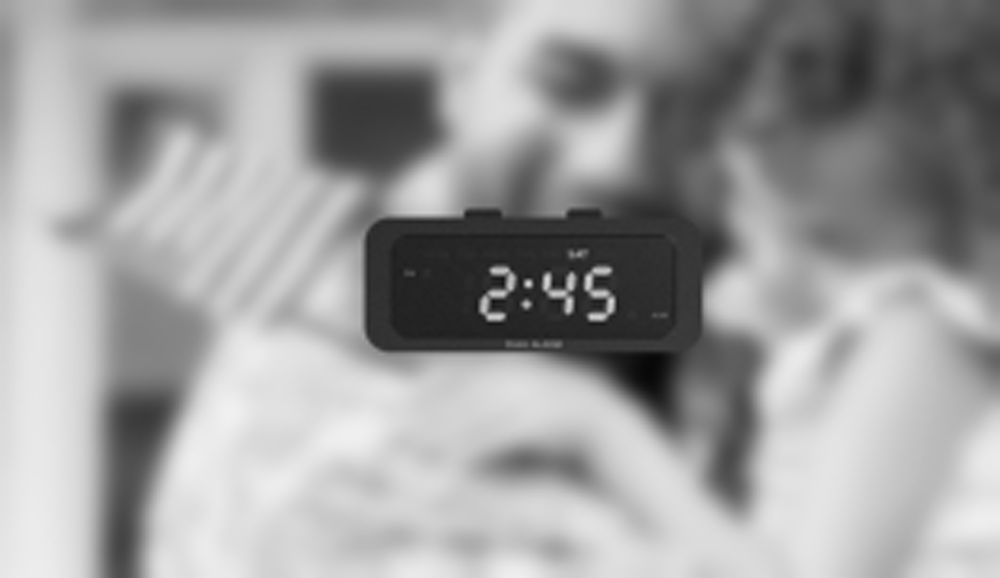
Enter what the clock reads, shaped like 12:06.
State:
2:45
